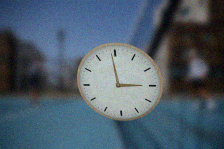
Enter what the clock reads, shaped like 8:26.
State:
2:59
